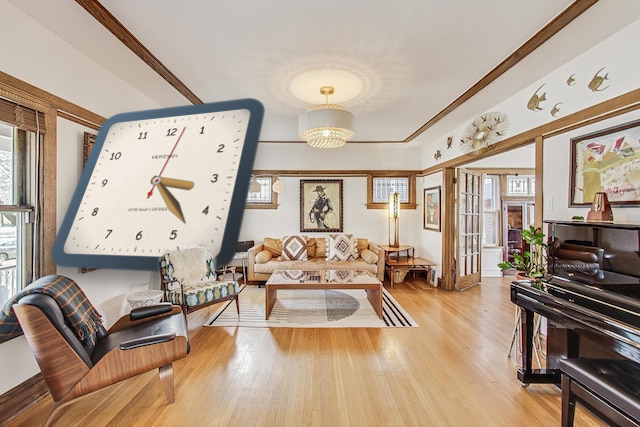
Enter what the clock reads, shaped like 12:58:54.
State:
3:23:02
